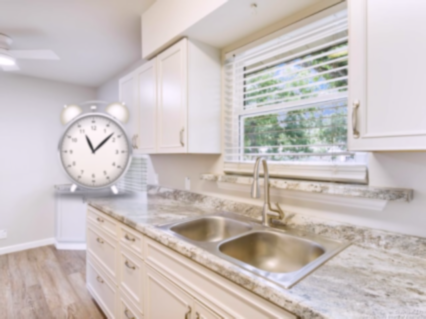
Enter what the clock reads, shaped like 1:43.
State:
11:08
